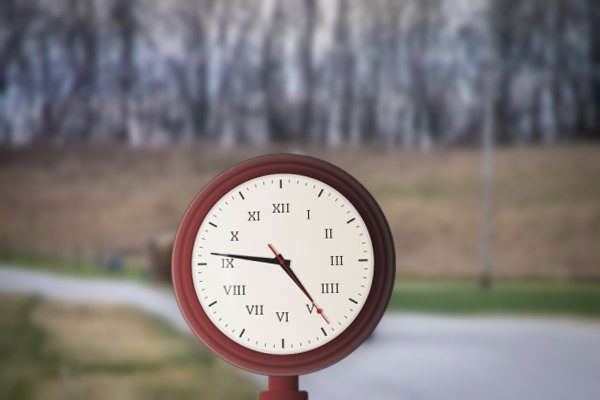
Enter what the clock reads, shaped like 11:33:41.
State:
4:46:24
